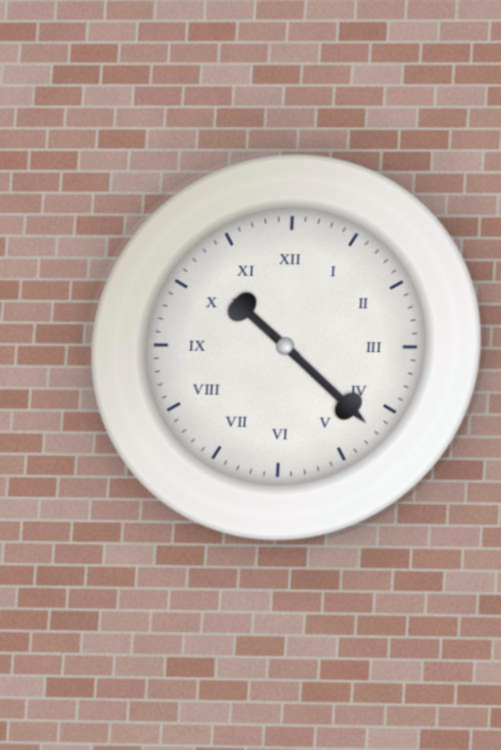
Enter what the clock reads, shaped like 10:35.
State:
10:22
